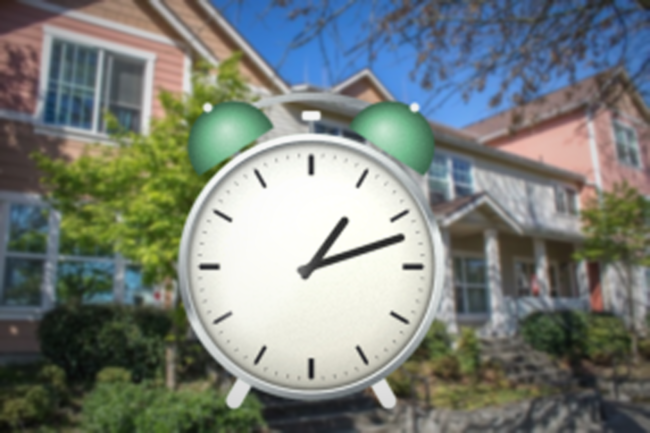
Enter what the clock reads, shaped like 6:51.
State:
1:12
